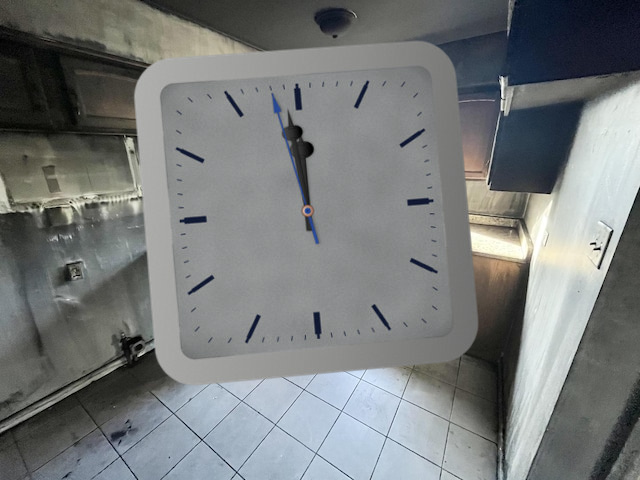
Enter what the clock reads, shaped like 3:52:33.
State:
11:58:58
